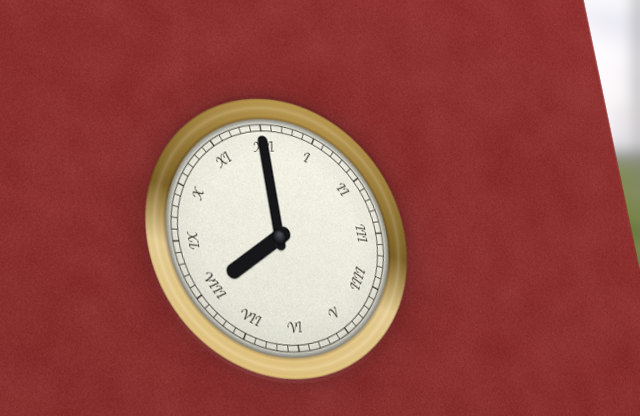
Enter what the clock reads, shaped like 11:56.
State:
8:00
